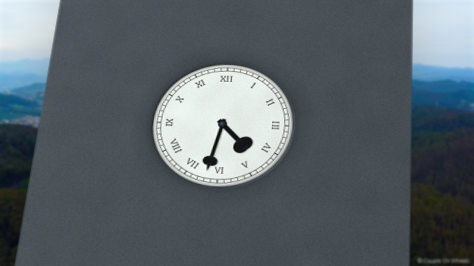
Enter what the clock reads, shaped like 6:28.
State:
4:32
